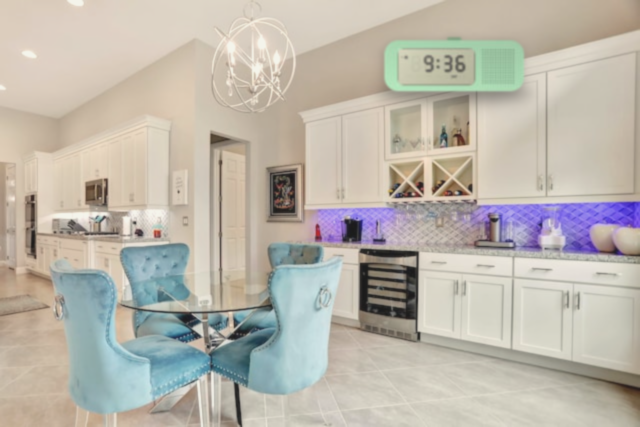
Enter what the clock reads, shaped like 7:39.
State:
9:36
